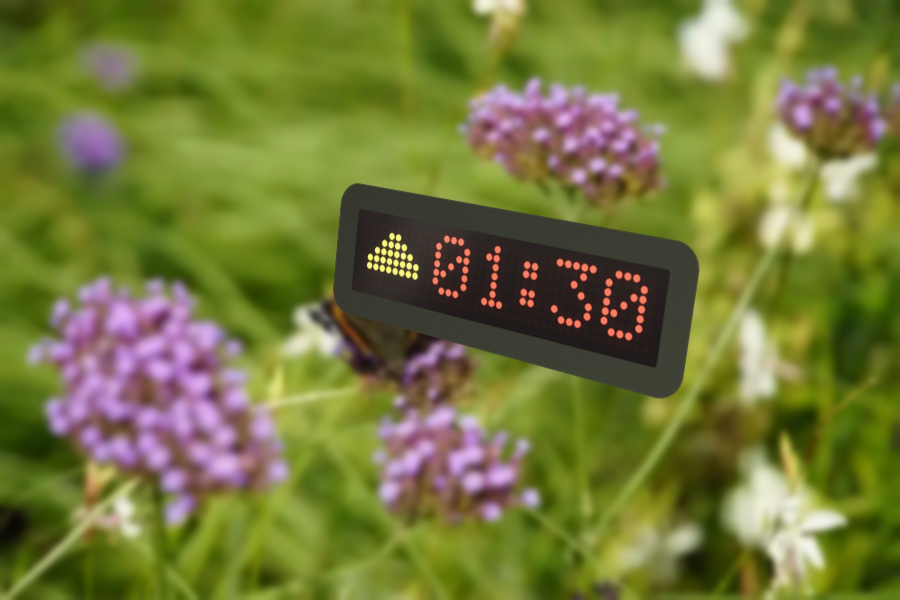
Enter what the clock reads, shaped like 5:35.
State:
1:30
